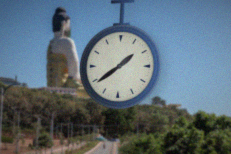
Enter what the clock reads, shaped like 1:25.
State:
1:39
